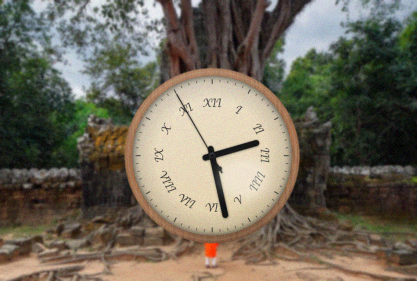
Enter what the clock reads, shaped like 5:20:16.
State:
2:27:55
